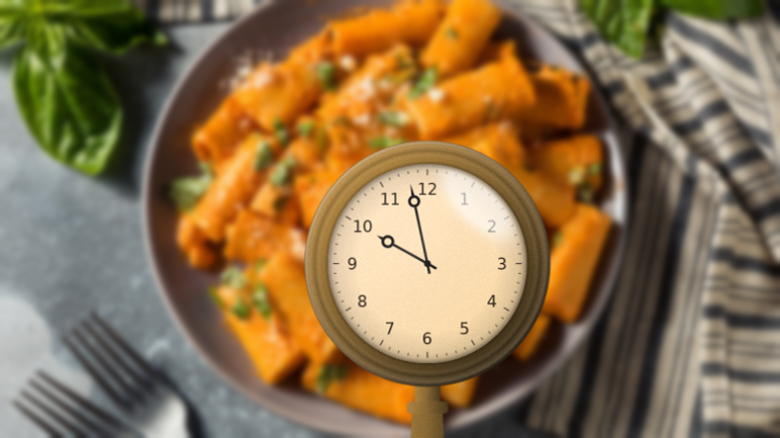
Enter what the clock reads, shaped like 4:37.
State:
9:58
